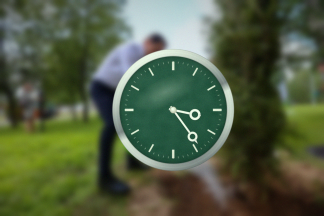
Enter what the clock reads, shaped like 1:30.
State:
3:24
